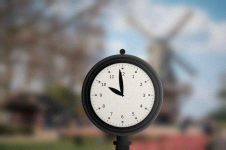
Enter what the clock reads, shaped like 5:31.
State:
9:59
